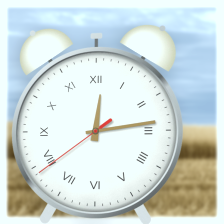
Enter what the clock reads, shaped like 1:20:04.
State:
12:13:39
